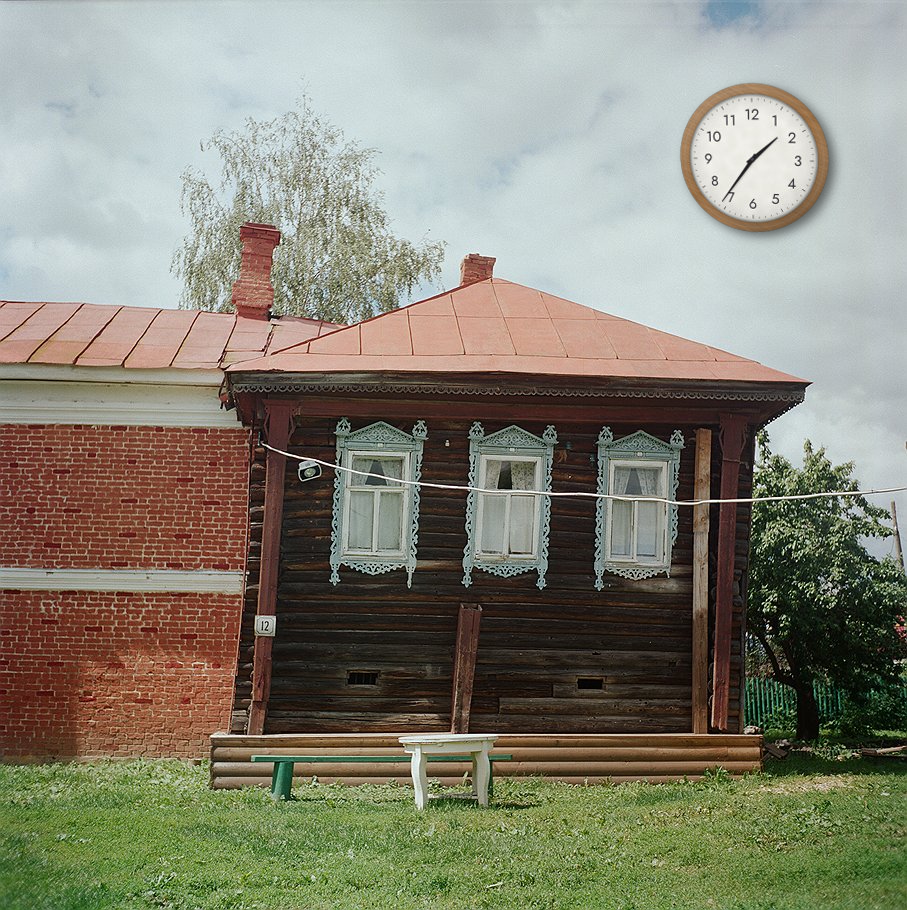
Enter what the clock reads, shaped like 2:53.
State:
1:36
